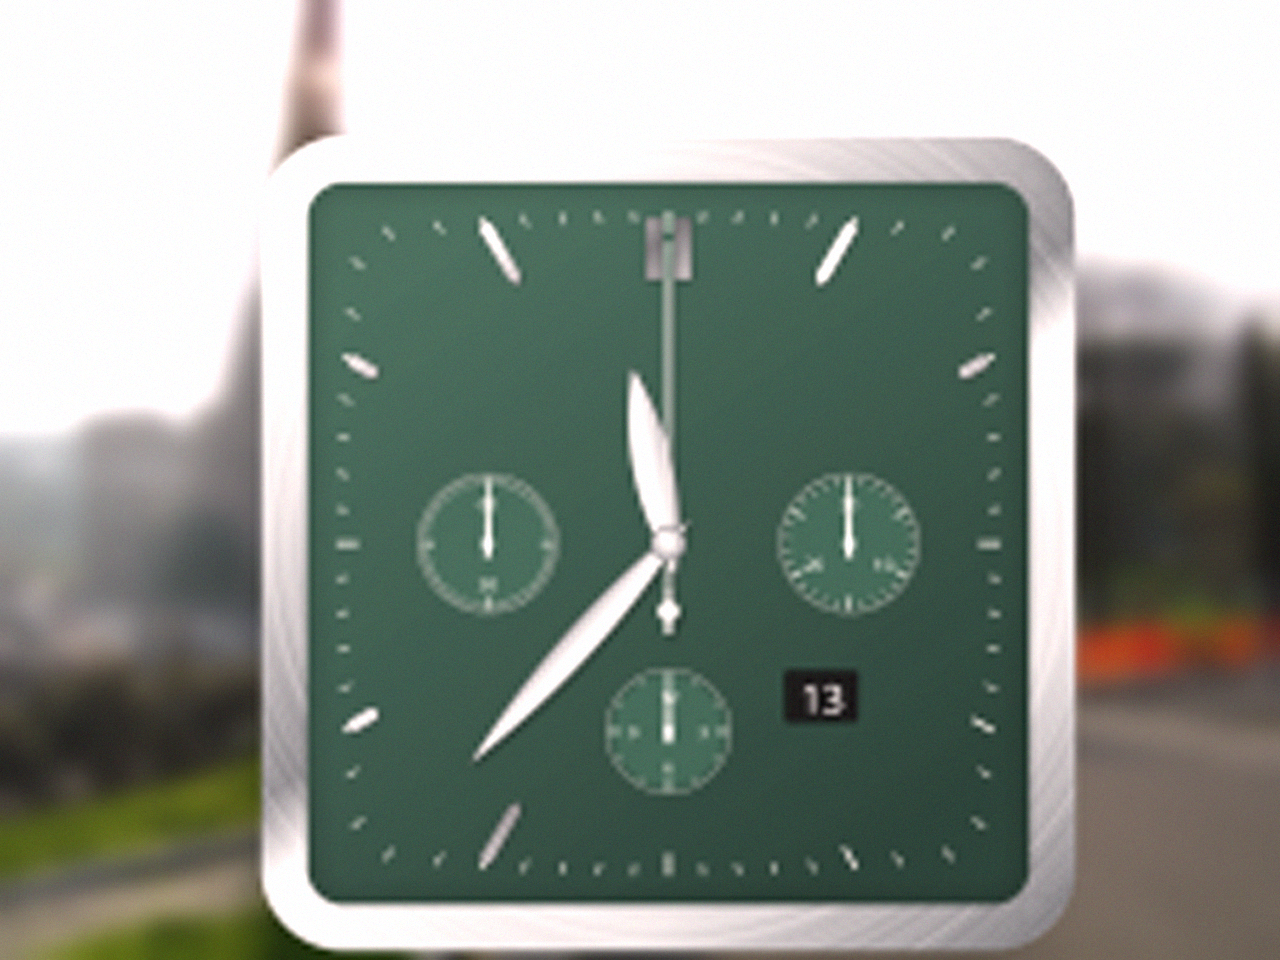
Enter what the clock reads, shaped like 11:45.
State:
11:37
